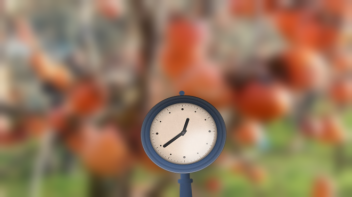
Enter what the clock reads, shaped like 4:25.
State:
12:39
